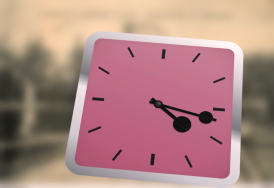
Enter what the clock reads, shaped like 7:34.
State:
4:17
